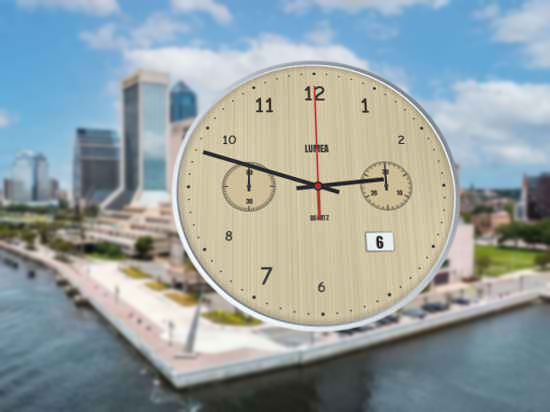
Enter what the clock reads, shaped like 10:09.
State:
2:48
